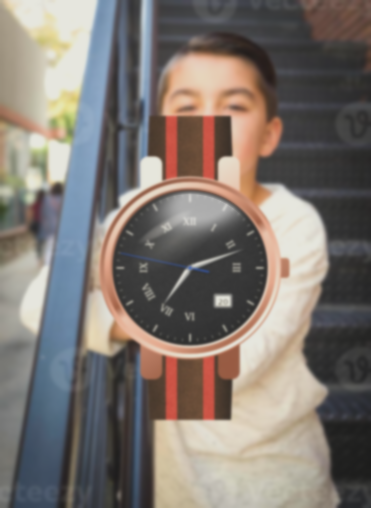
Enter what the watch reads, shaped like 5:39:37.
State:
7:11:47
